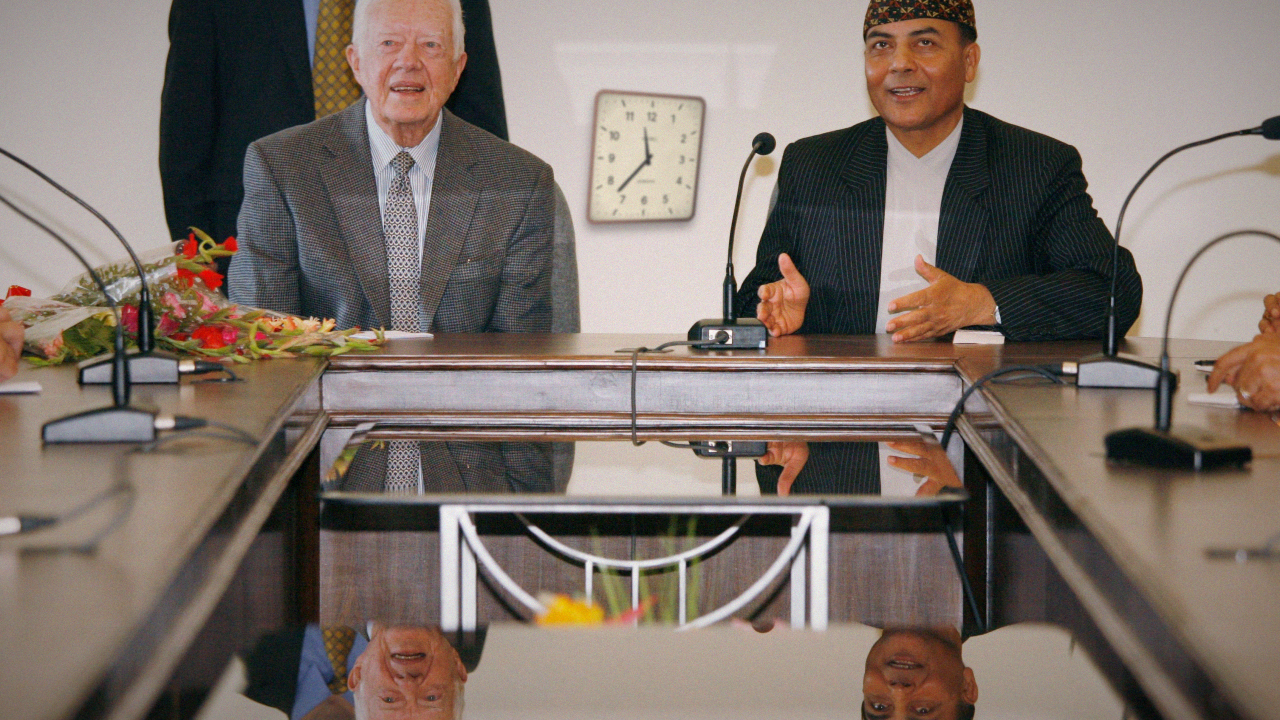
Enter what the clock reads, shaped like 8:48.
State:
11:37
